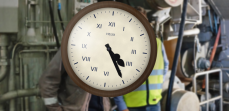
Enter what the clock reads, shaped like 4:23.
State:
4:25
